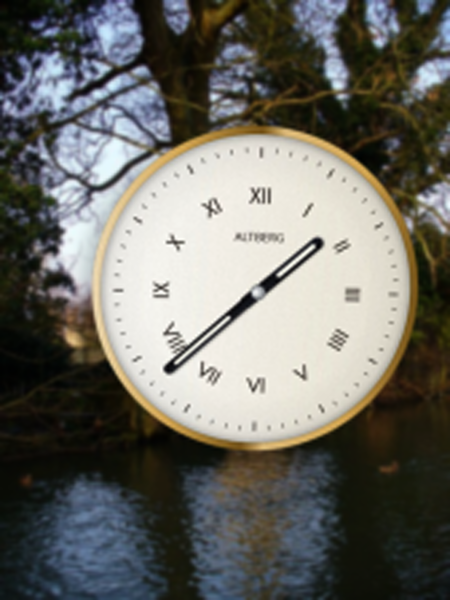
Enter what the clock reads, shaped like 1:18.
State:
1:38
